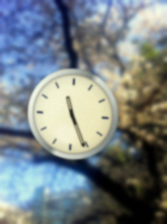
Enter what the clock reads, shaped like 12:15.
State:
11:26
